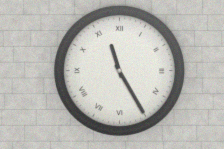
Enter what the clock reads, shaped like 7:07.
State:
11:25
